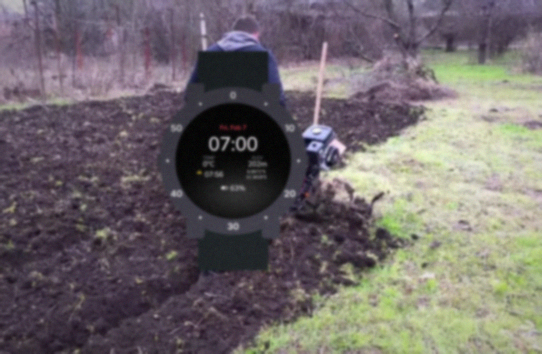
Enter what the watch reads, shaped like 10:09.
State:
7:00
